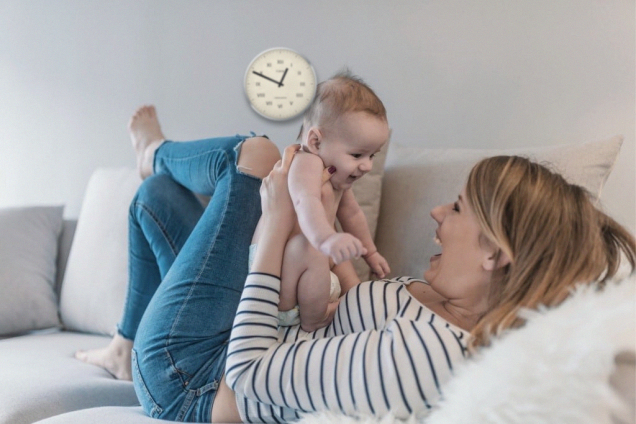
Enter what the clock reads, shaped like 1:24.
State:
12:49
